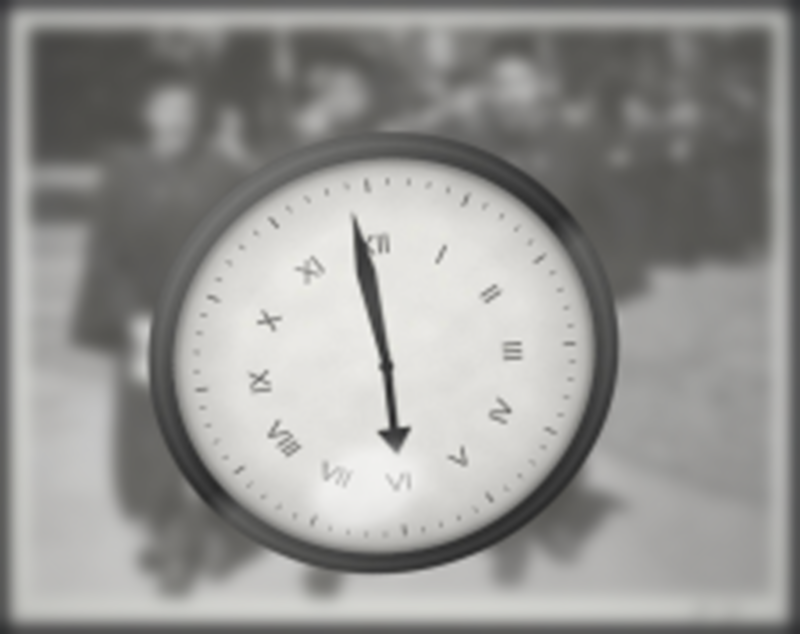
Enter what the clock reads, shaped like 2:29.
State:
5:59
